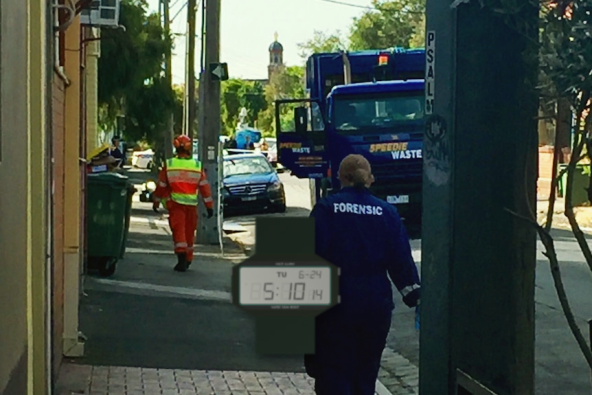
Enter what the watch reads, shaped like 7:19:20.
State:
5:10:14
